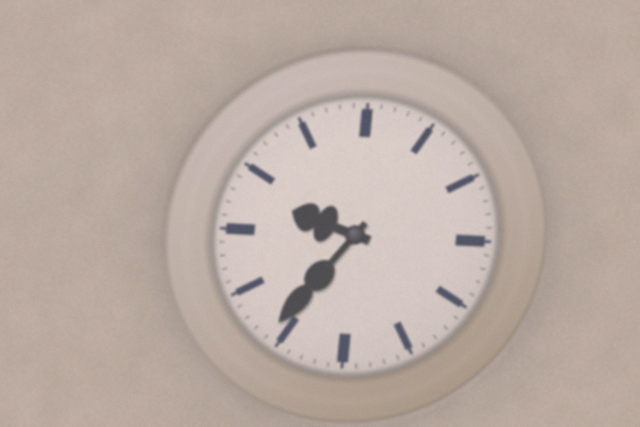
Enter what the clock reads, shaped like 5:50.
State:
9:36
